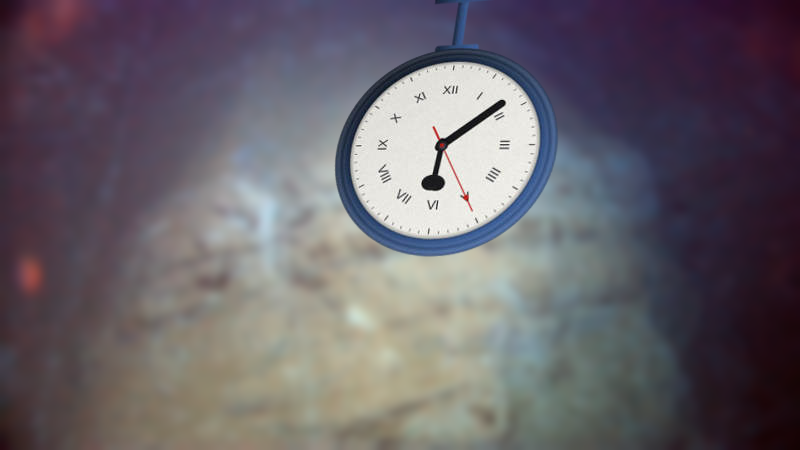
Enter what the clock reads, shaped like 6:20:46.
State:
6:08:25
